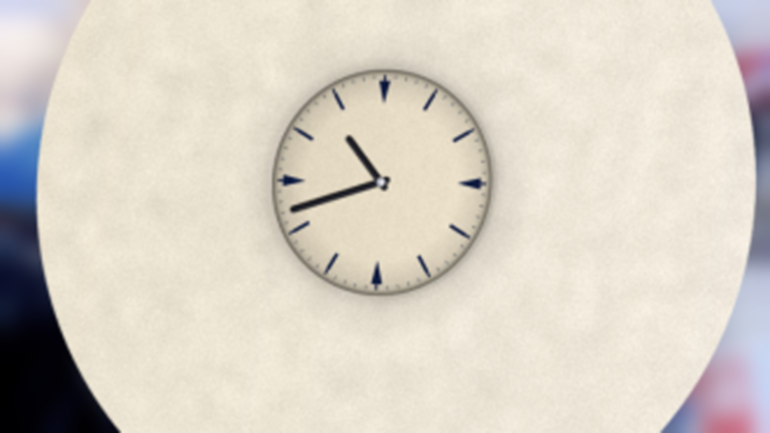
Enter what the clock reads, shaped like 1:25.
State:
10:42
